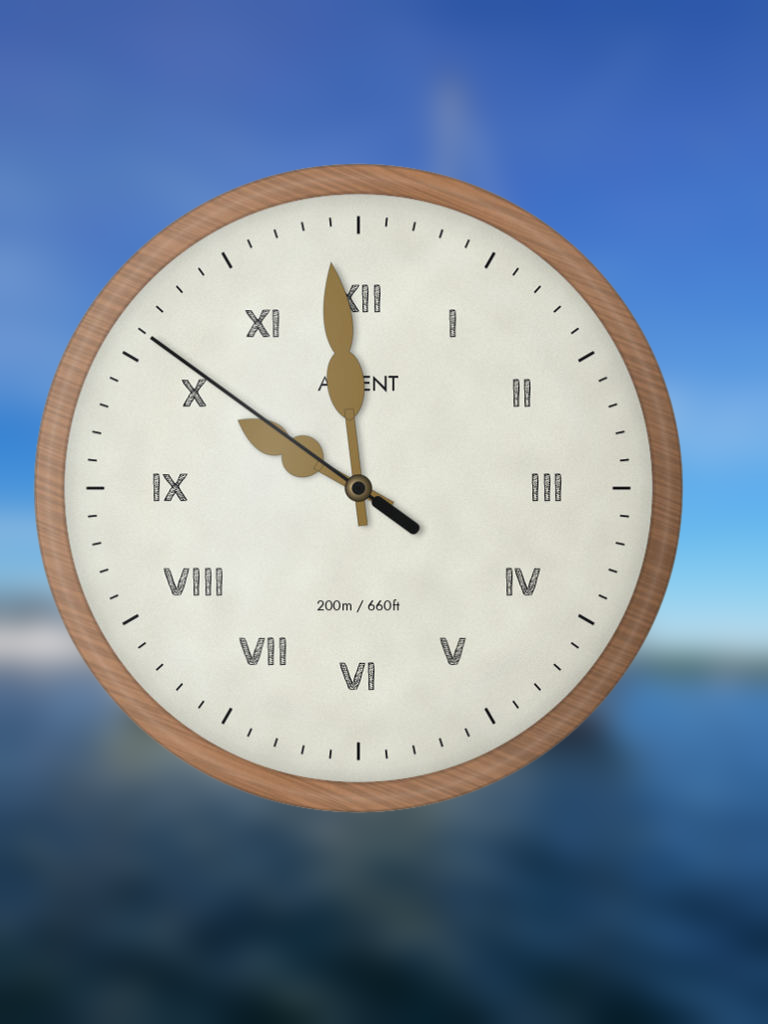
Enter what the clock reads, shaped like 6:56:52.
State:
9:58:51
